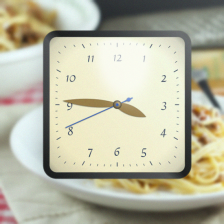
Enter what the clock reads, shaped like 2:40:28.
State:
3:45:41
